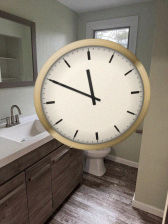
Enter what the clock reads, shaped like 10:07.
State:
11:50
